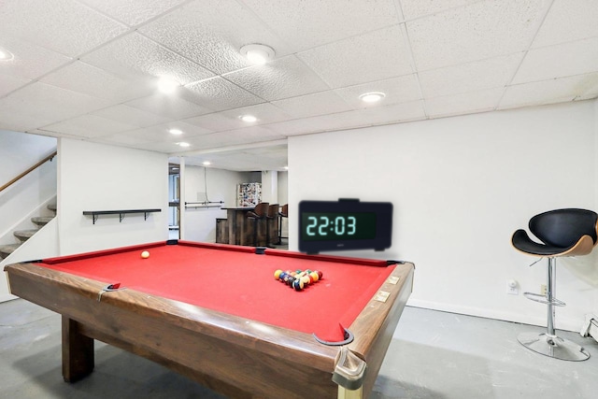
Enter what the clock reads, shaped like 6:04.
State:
22:03
